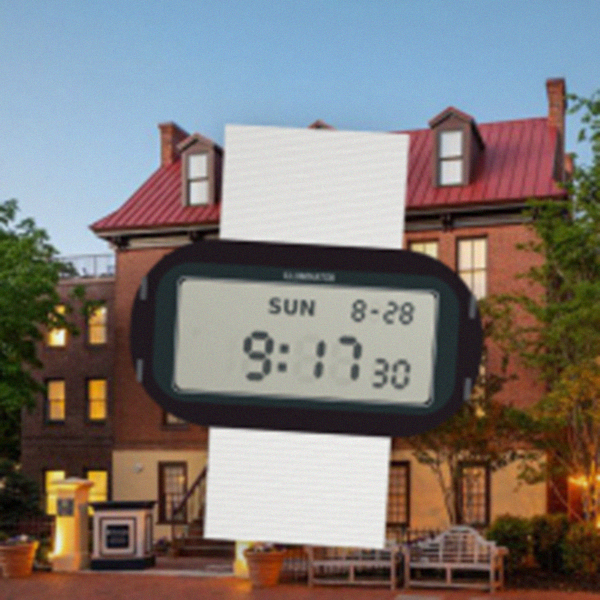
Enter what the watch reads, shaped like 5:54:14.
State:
9:17:30
